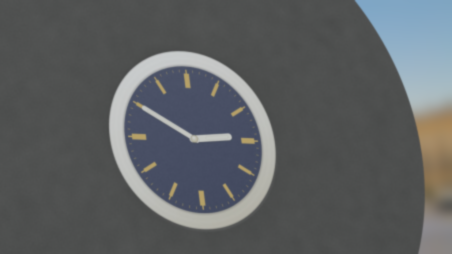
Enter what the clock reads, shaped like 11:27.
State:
2:50
